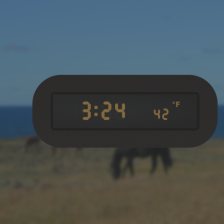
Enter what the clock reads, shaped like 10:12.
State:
3:24
